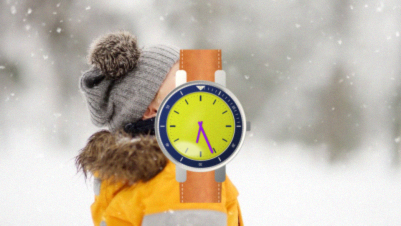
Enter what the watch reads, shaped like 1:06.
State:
6:26
